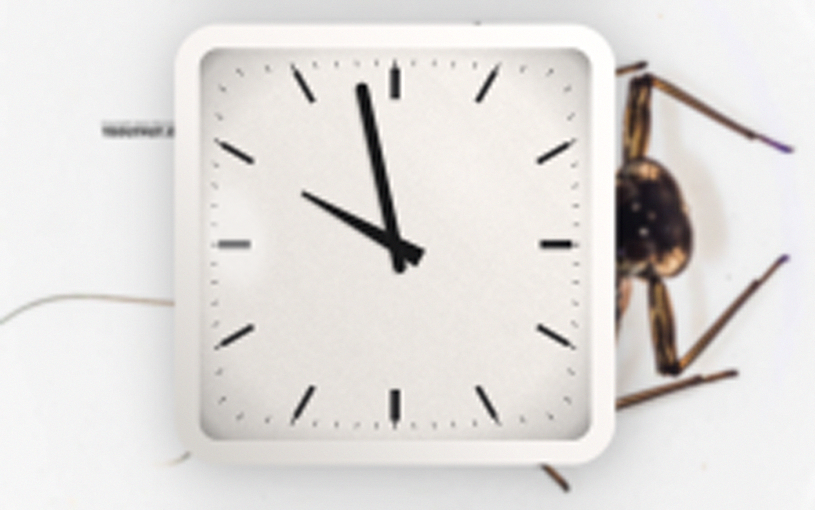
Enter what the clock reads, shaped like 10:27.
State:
9:58
